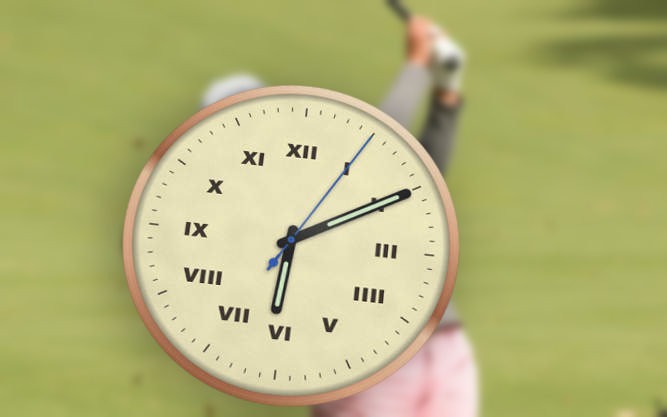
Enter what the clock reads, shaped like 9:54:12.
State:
6:10:05
